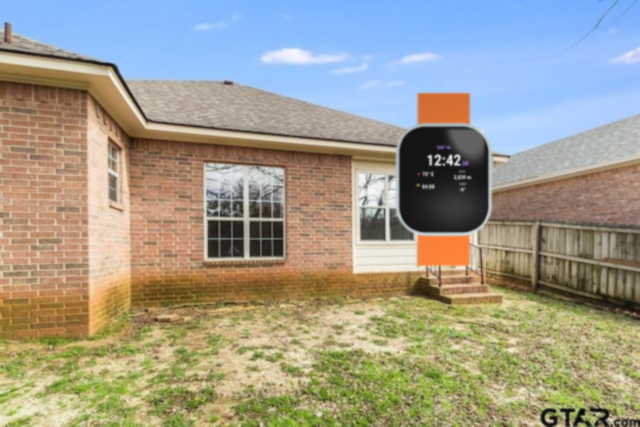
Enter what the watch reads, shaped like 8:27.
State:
12:42
